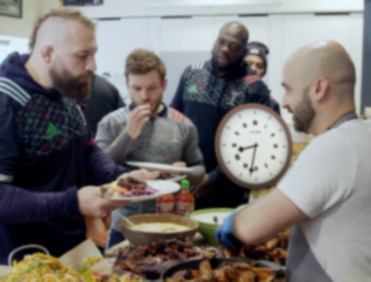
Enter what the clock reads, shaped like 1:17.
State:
8:32
